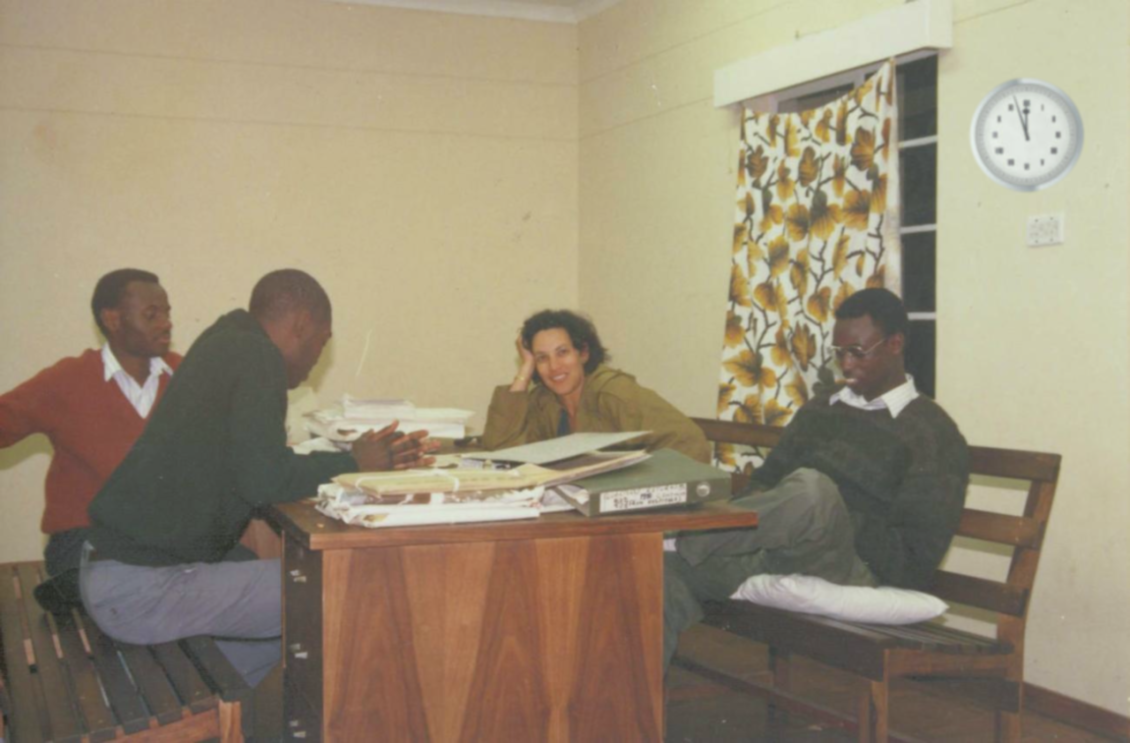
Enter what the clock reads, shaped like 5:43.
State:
11:57
